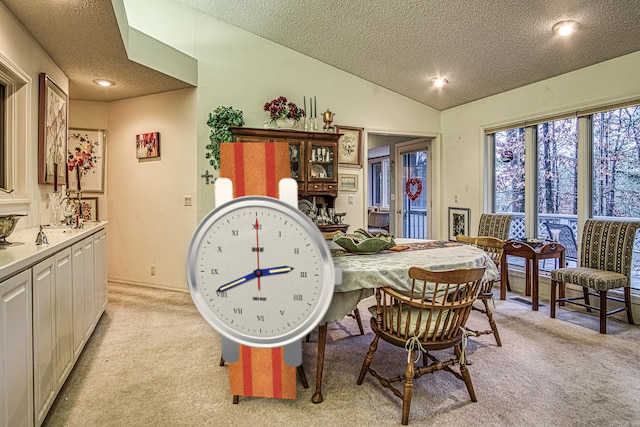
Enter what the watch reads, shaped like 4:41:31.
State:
2:41:00
